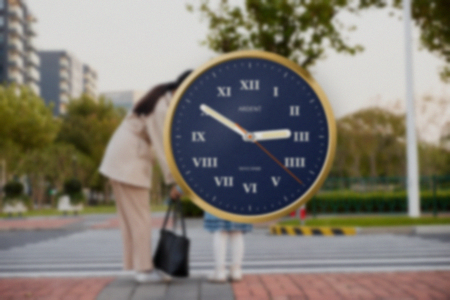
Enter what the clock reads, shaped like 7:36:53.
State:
2:50:22
